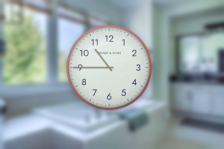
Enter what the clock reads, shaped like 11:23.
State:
10:45
